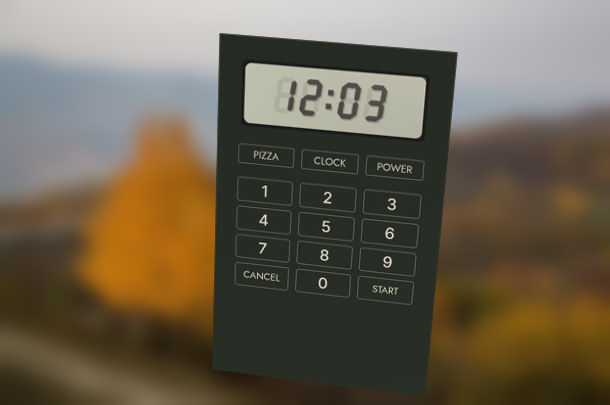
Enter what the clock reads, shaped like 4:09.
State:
12:03
